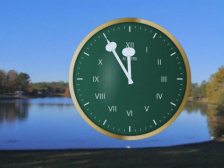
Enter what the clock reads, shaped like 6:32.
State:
11:55
